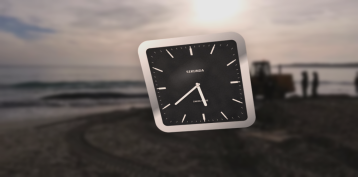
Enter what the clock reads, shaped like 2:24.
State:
5:39
